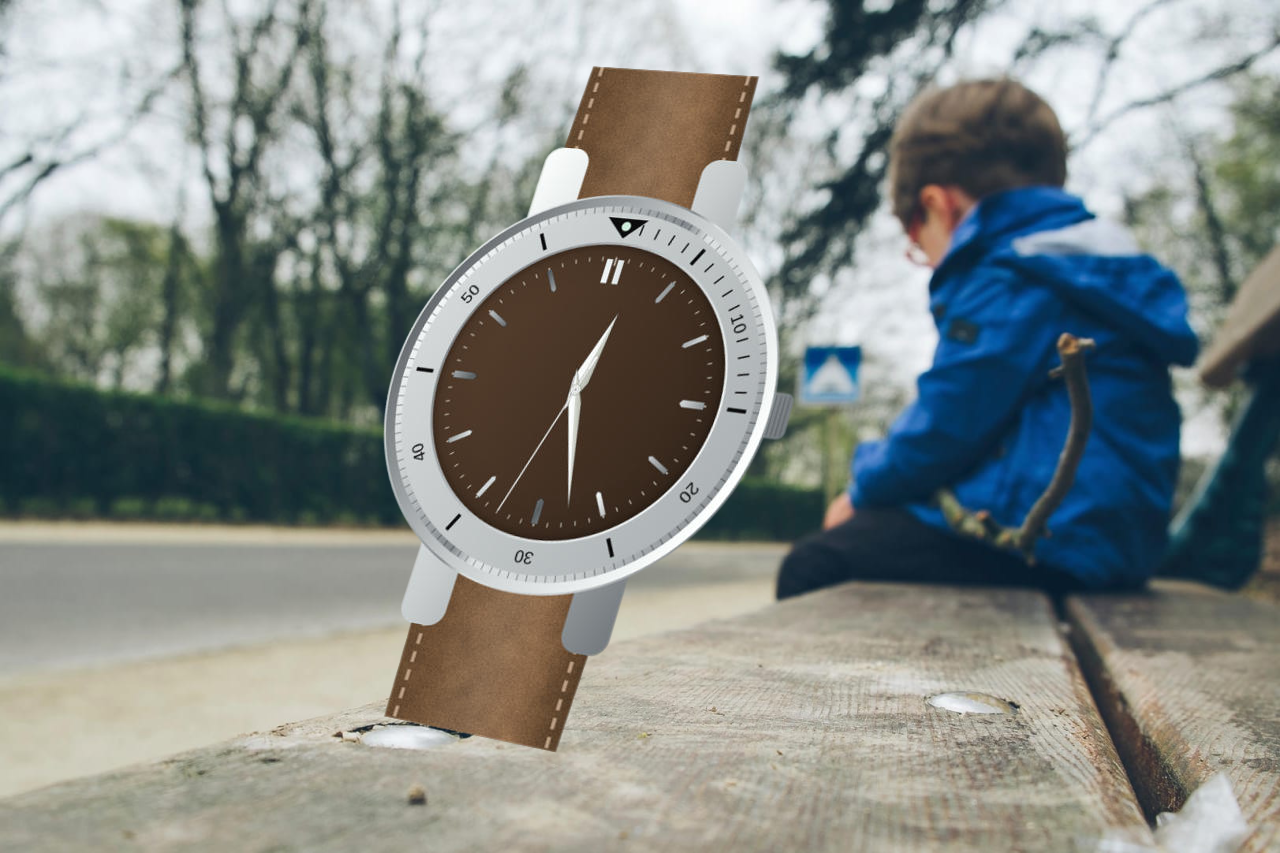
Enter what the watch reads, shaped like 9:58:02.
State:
12:27:33
